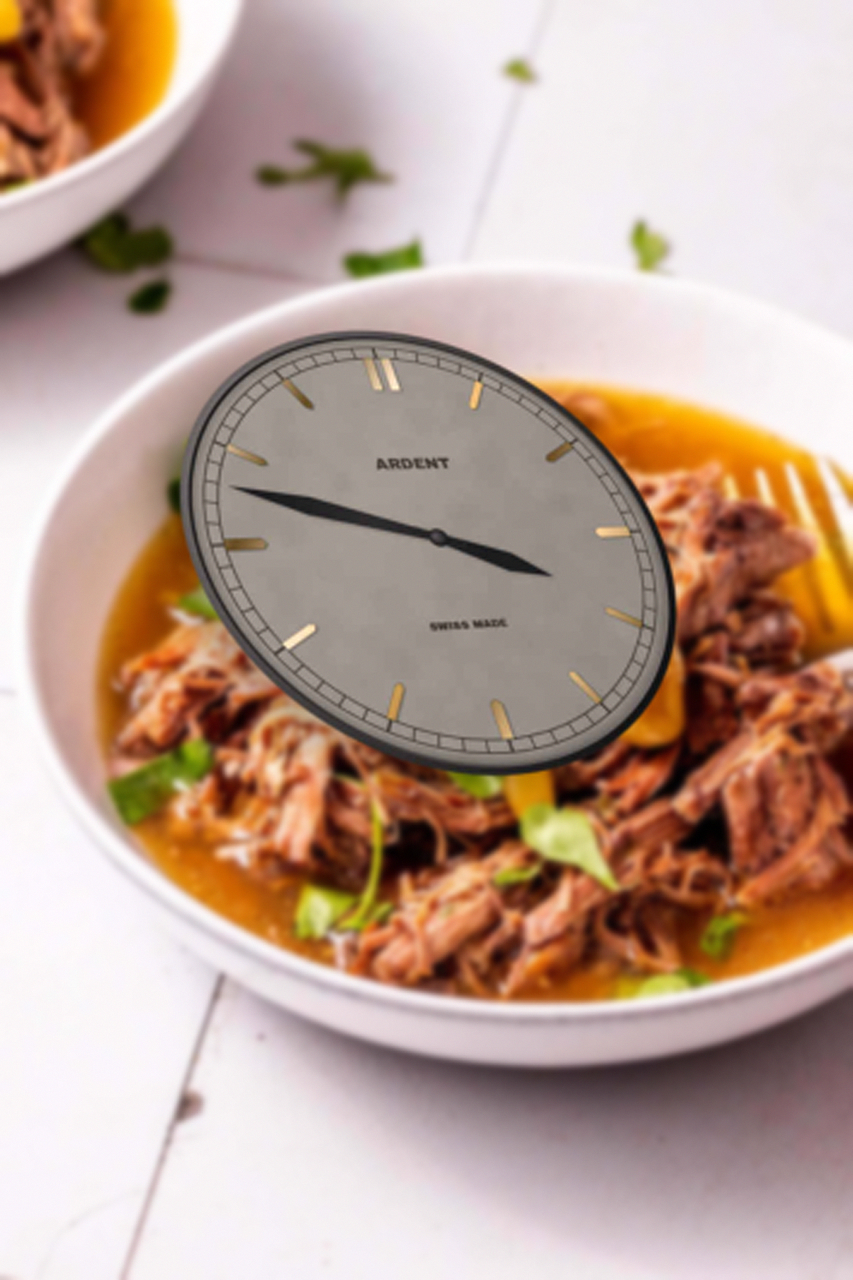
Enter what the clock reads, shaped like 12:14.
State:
3:48
